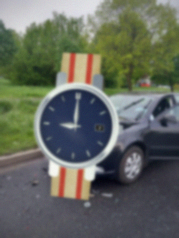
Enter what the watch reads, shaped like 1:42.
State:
9:00
